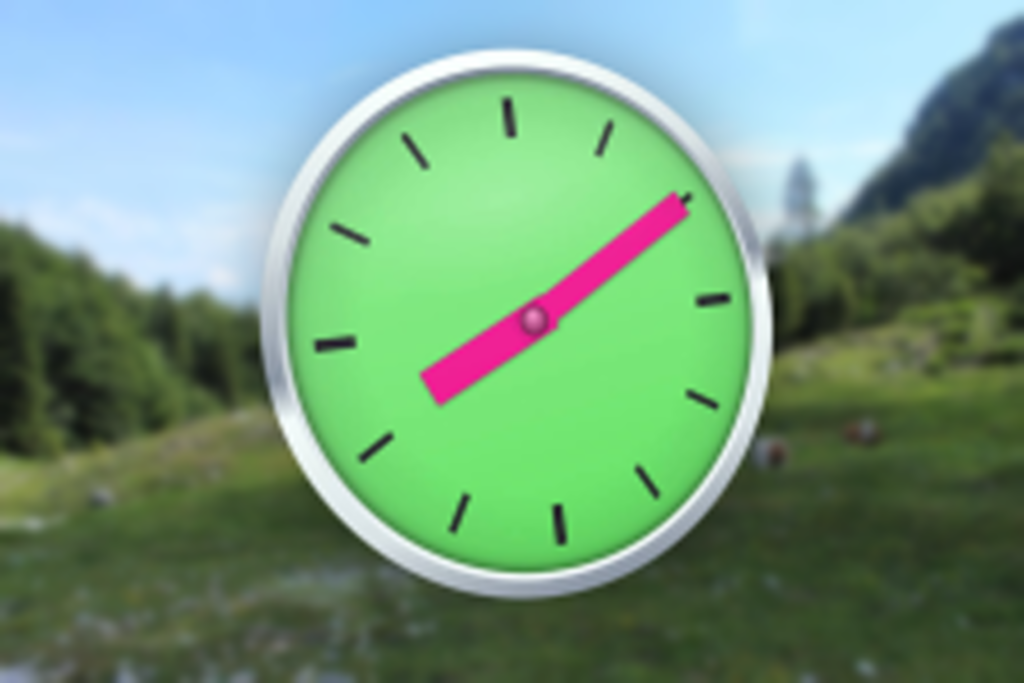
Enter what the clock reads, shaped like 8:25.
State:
8:10
